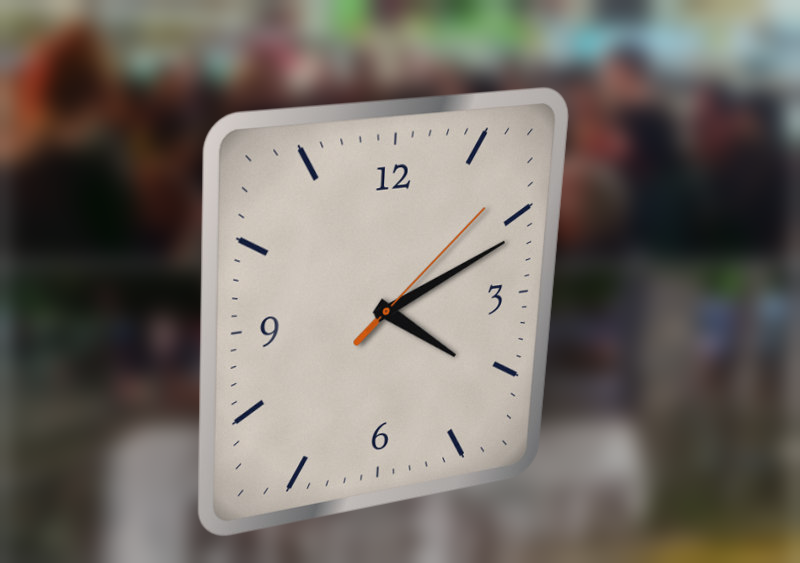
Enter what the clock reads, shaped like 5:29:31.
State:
4:11:08
